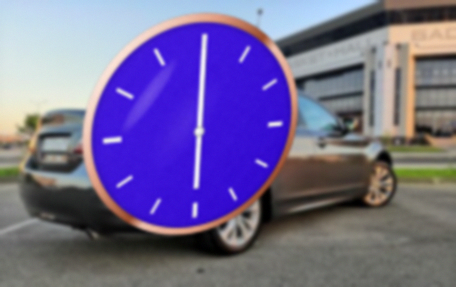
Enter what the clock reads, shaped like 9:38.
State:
6:00
